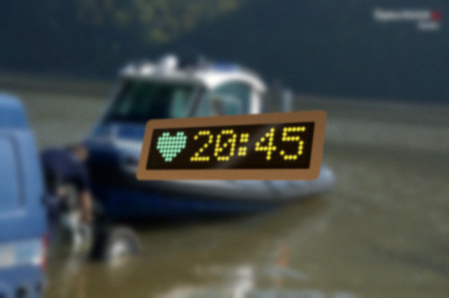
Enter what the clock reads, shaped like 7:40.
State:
20:45
